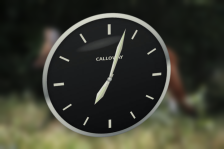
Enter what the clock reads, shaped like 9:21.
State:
7:03
